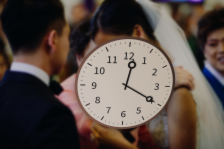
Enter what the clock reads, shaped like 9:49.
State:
12:20
